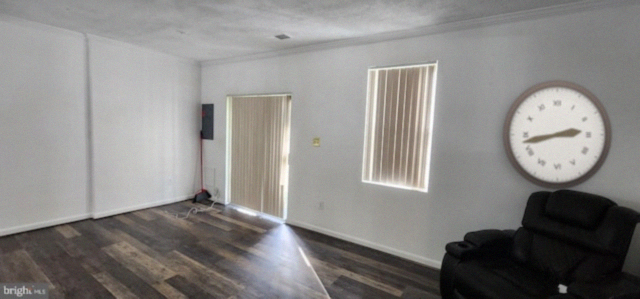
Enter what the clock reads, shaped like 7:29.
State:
2:43
